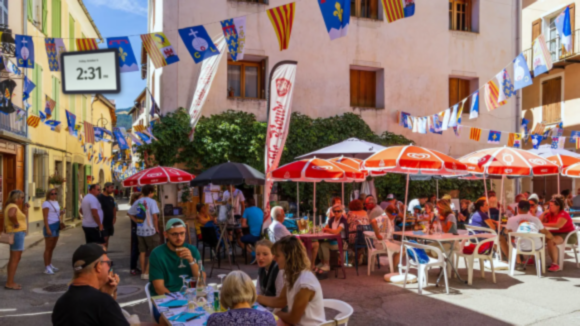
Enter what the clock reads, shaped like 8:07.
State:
2:31
